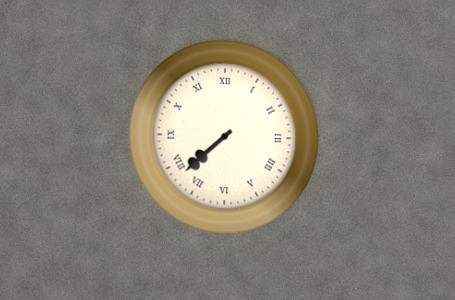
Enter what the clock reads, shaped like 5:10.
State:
7:38
